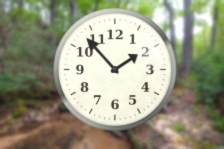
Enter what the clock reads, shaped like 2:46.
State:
1:53
